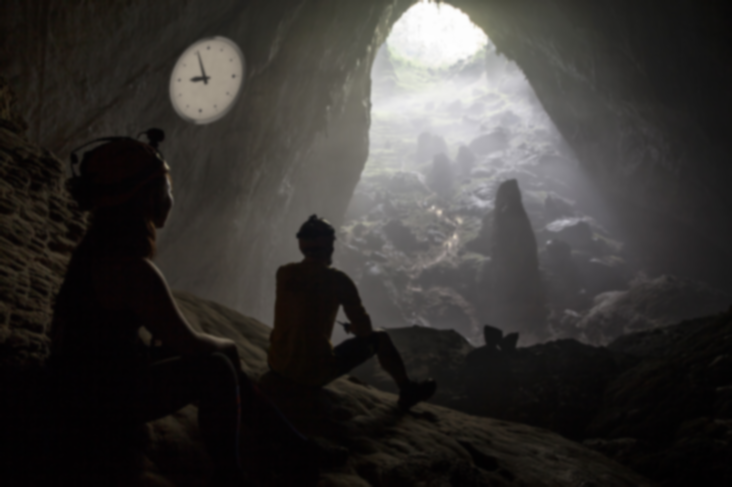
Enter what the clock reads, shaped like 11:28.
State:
8:56
